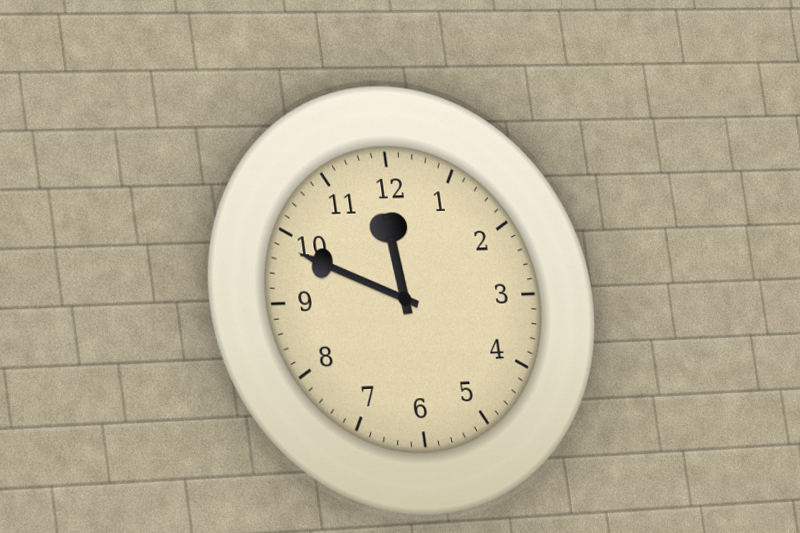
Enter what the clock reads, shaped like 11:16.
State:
11:49
